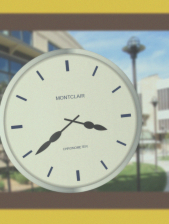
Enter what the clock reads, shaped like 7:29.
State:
3:39
